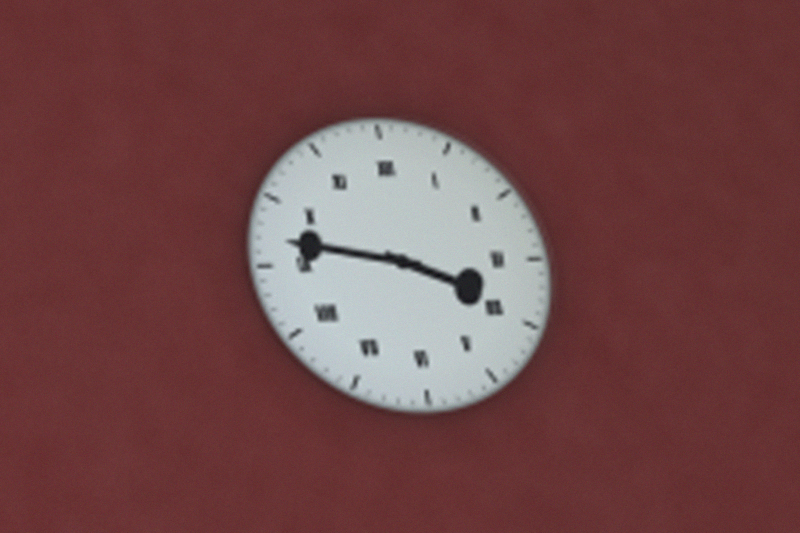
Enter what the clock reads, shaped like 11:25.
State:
3:47
